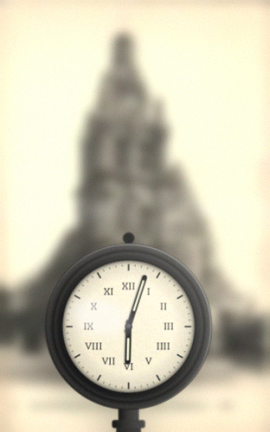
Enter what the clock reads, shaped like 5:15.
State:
6:03
